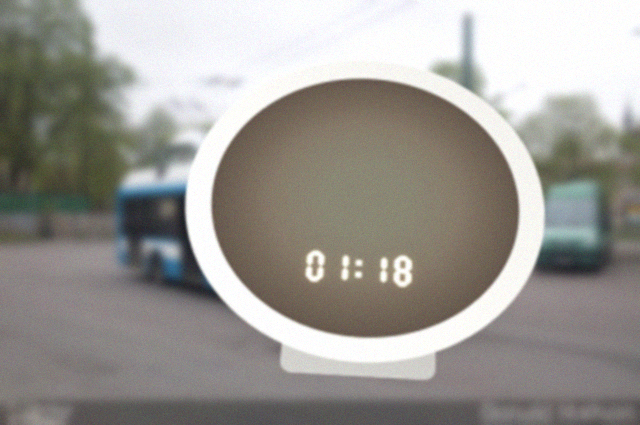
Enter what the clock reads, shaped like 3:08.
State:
1:18
